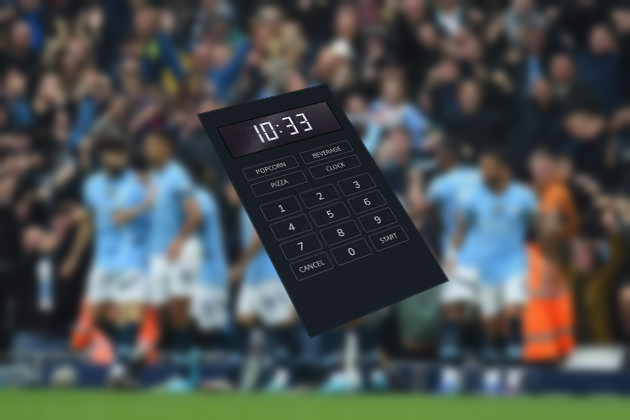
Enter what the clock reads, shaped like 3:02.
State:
10:33
